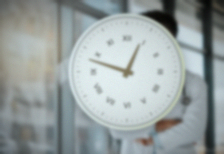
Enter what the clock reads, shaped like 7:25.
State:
12:48
